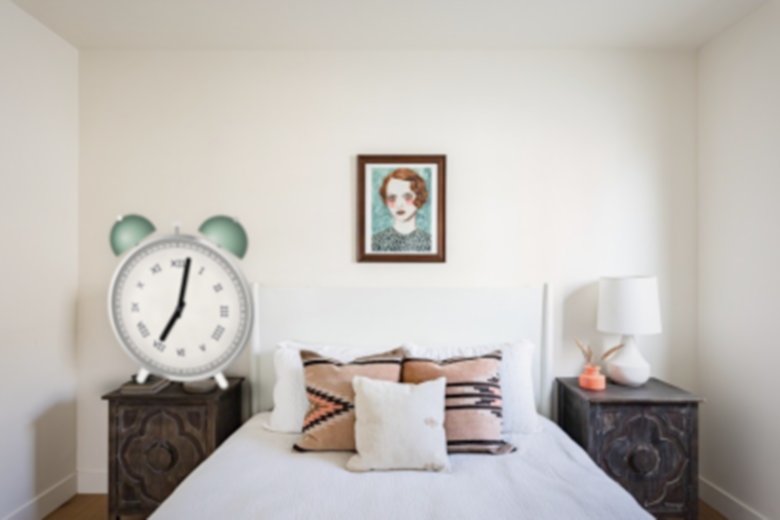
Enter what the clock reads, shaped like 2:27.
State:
7:02
